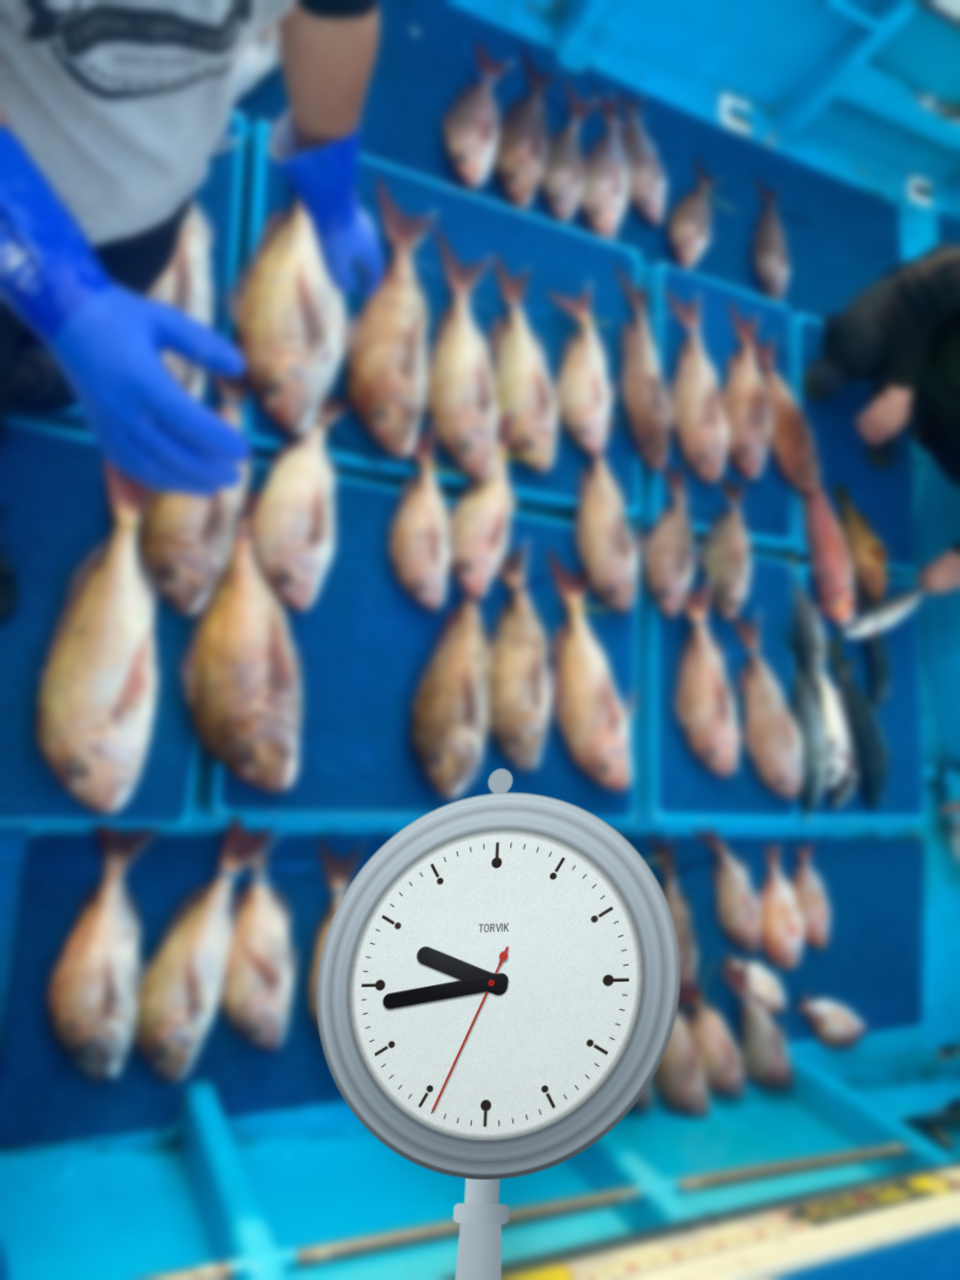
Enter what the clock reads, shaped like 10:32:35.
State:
9:43:34
